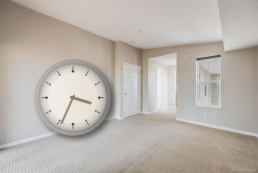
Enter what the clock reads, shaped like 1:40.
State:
3:34
